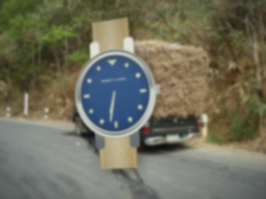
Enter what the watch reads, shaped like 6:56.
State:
6:32
